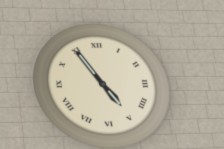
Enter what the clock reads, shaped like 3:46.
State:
4:55
